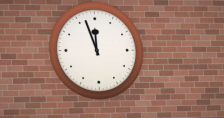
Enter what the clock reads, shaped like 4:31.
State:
11:57
